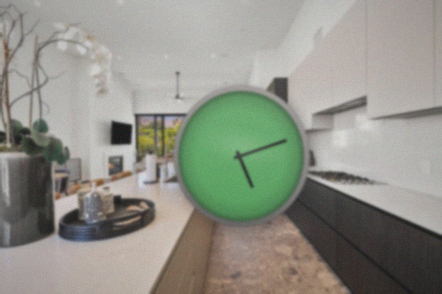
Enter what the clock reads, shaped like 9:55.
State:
5:12
